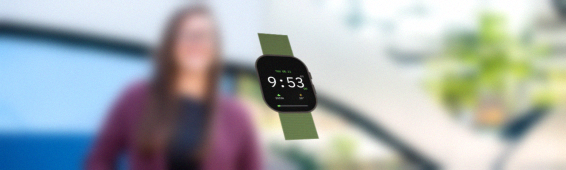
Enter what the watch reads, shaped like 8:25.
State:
9:53
